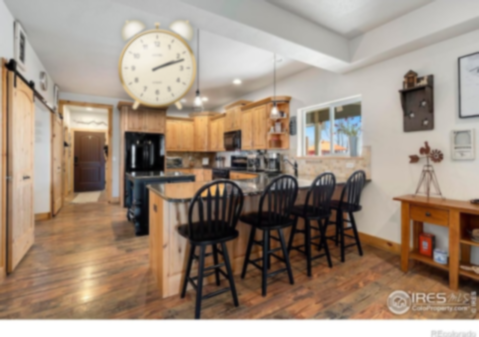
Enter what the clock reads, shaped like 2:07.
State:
2:12
